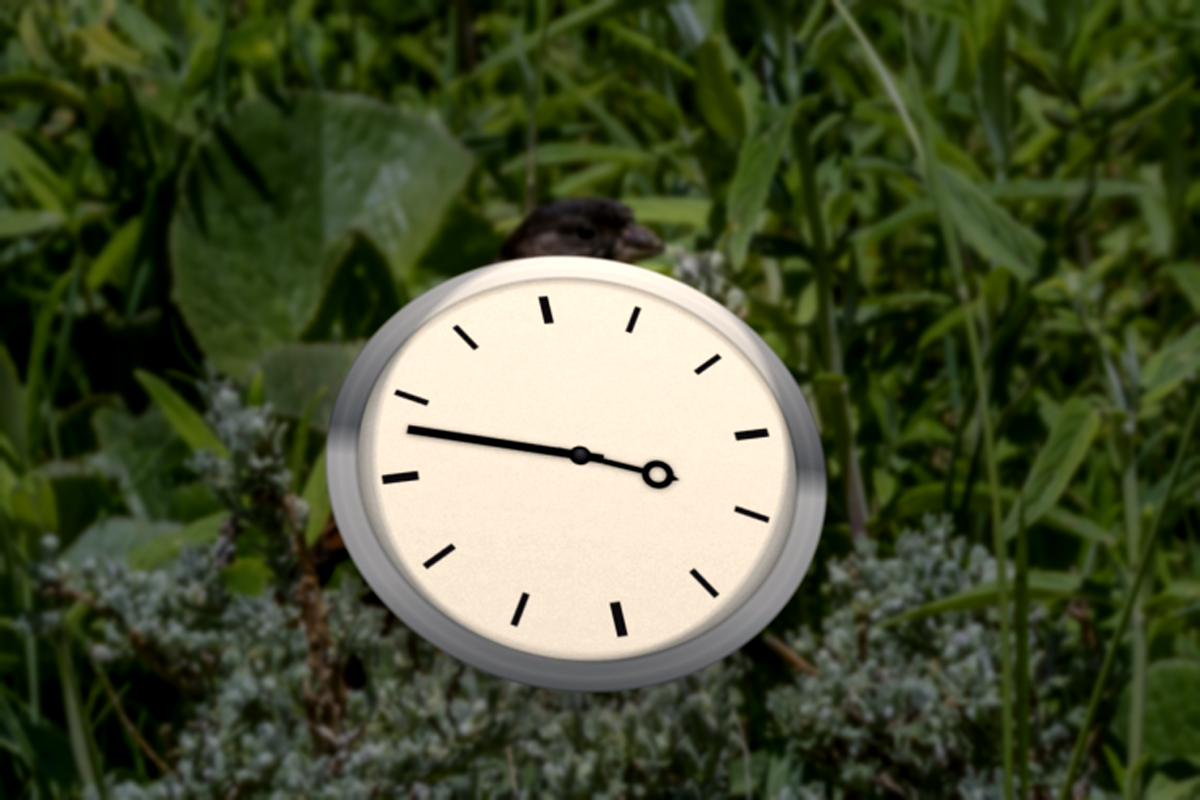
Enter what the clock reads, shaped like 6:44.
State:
3:48
